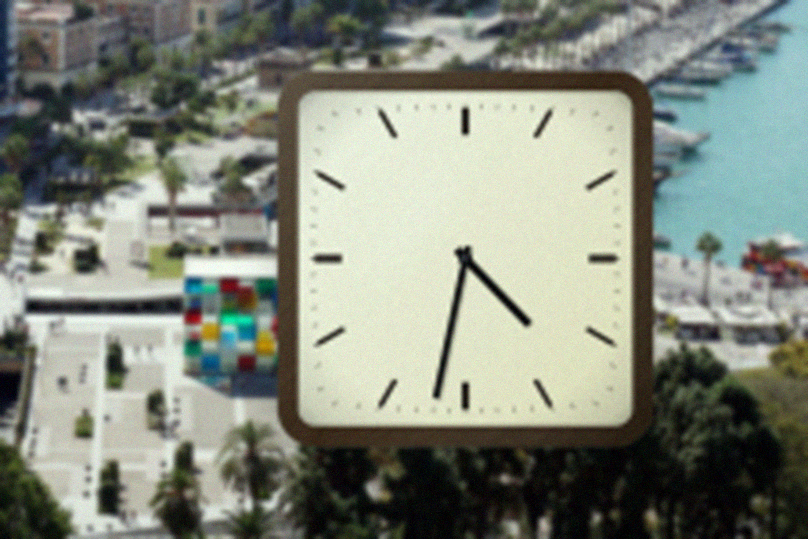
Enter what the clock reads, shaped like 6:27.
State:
4:32
